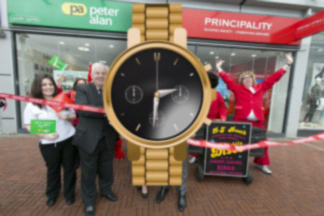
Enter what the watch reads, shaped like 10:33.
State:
2:31
